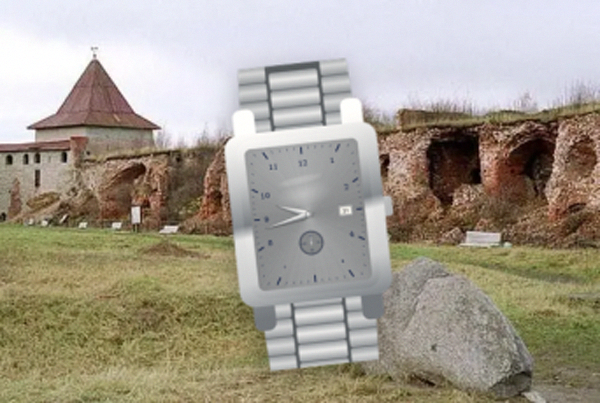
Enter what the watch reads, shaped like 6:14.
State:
9:43
